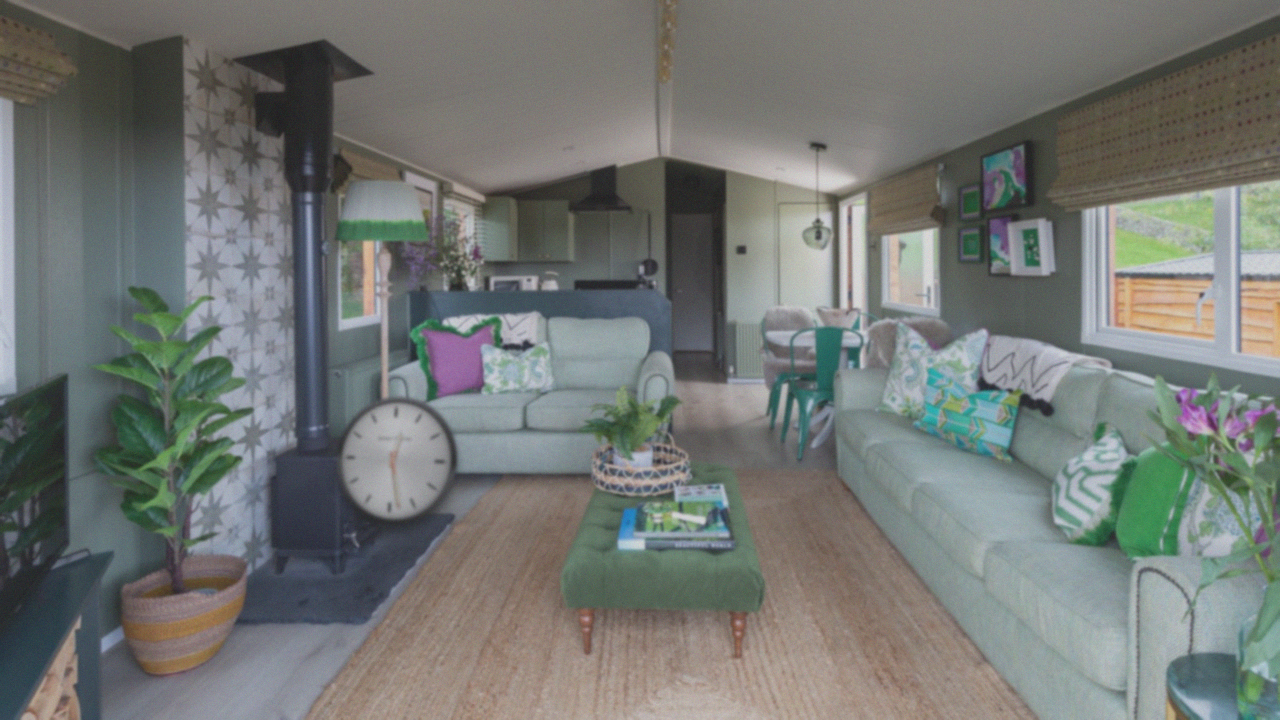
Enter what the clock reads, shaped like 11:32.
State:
12:28
